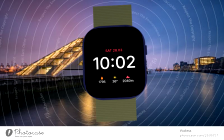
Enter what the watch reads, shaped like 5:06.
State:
10:02
